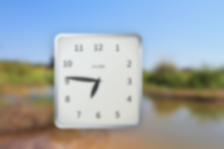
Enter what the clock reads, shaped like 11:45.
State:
6:46
